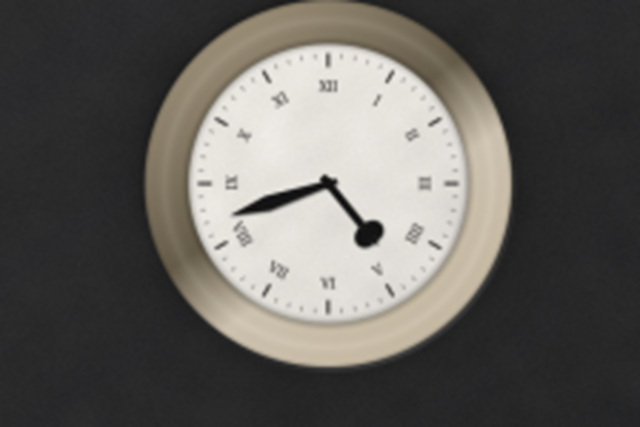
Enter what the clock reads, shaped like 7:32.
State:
4:42
